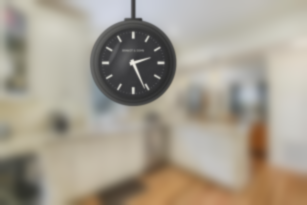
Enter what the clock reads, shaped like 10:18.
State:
2:26
